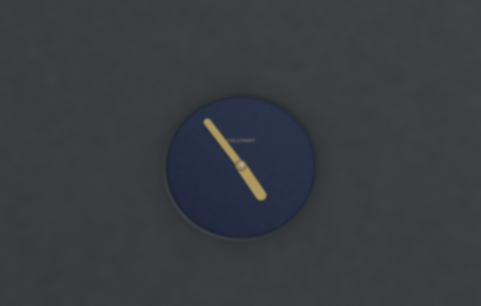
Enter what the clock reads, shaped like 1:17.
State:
4:54
